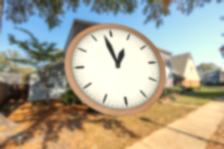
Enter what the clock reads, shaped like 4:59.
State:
12:58
